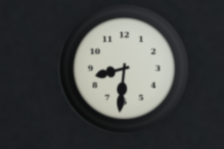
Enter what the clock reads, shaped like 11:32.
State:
8:31
